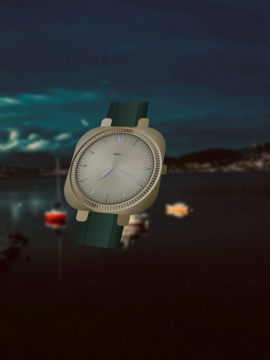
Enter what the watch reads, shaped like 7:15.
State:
7:19
